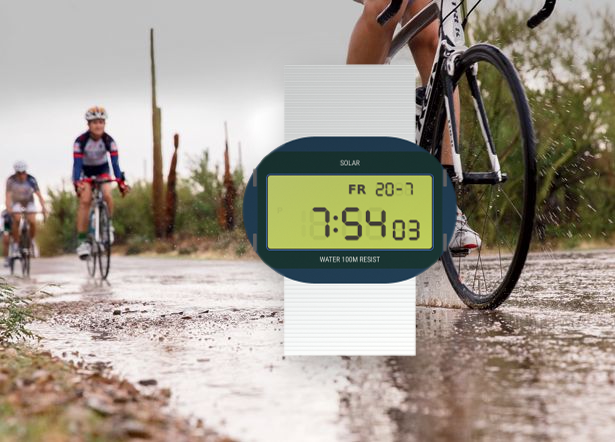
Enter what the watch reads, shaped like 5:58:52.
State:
7:54:03
